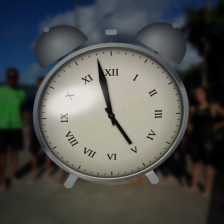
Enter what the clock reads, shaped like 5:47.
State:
4:58
